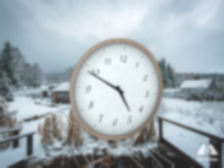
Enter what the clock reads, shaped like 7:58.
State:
4:49
